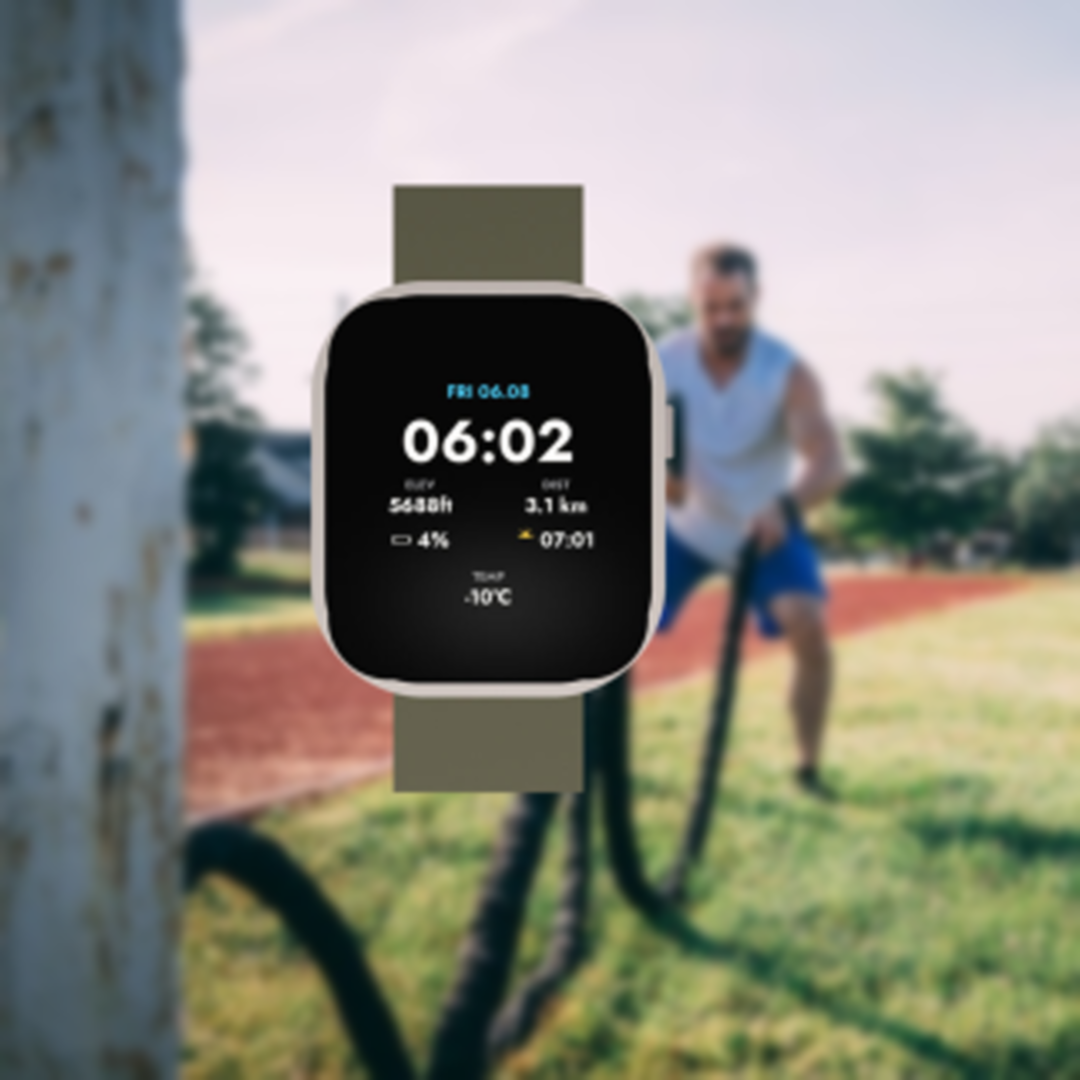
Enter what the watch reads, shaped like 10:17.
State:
6:02
